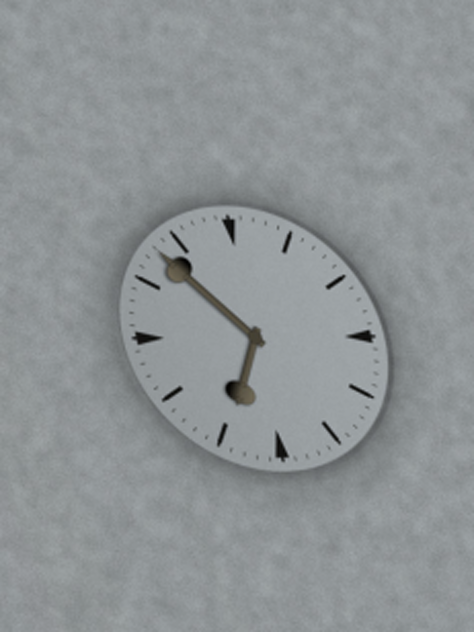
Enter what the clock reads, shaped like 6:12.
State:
6:53
